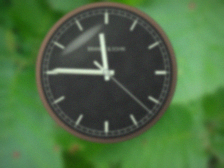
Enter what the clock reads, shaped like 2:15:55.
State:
11:45:22
